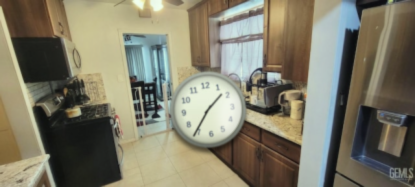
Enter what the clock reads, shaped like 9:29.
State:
1:36
